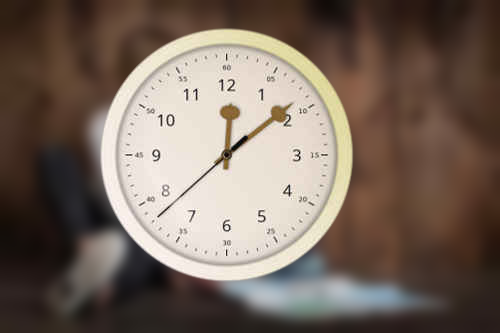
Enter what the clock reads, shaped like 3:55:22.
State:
12:08:38
